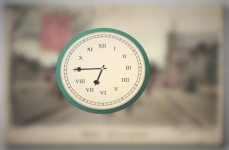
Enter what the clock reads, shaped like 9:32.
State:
6:45
